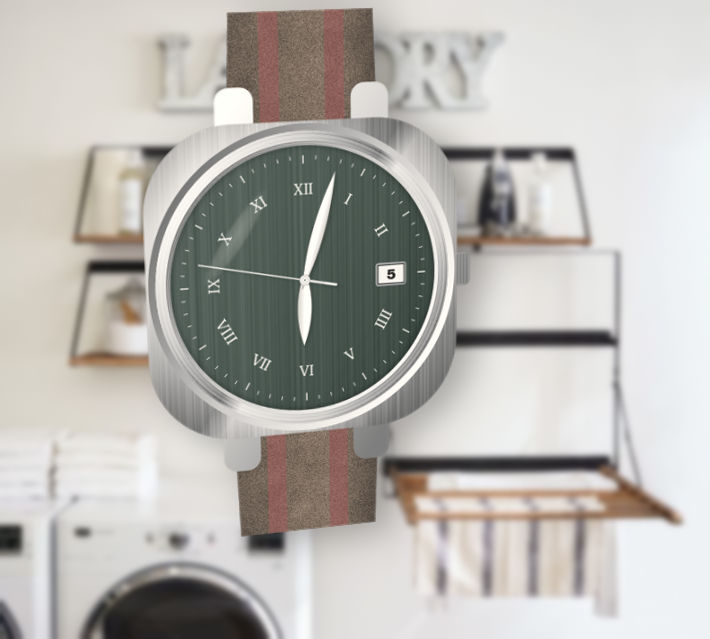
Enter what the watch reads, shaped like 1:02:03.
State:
6:02:47
